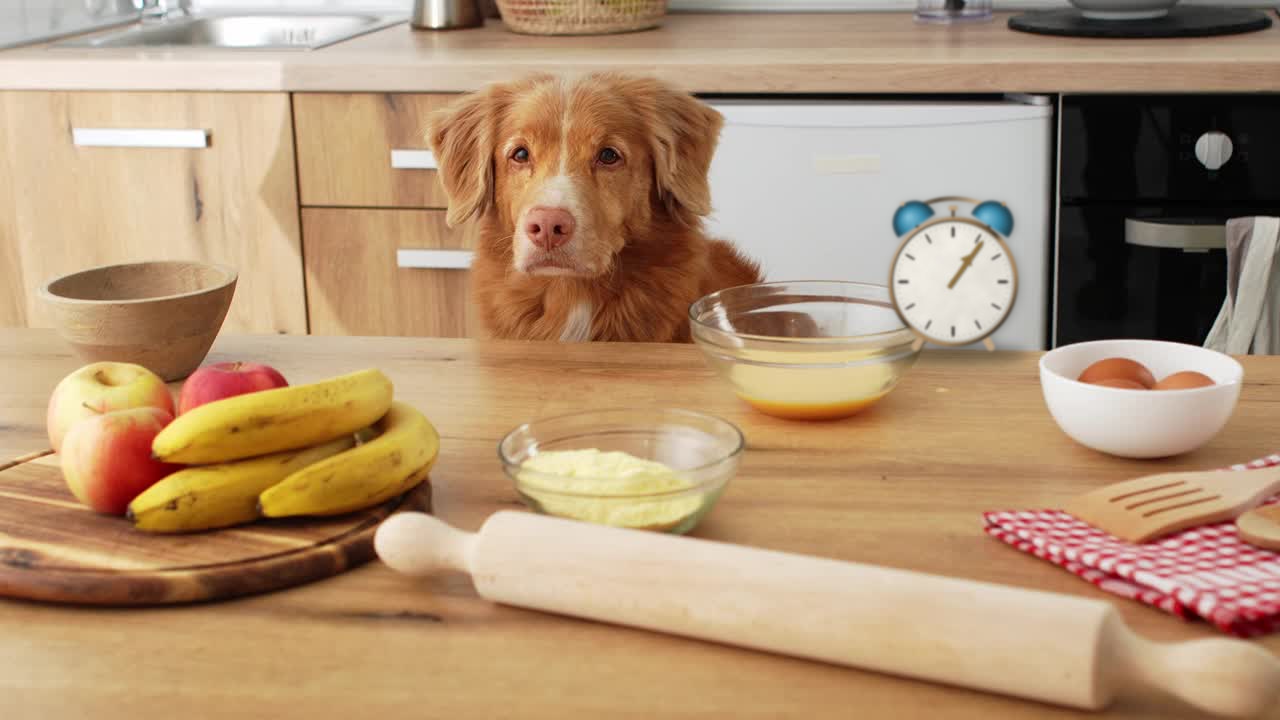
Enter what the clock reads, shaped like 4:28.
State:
1:06
